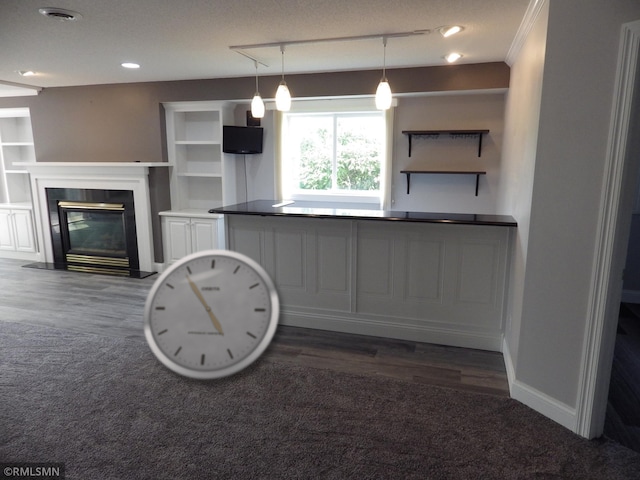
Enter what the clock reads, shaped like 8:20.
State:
4:54
